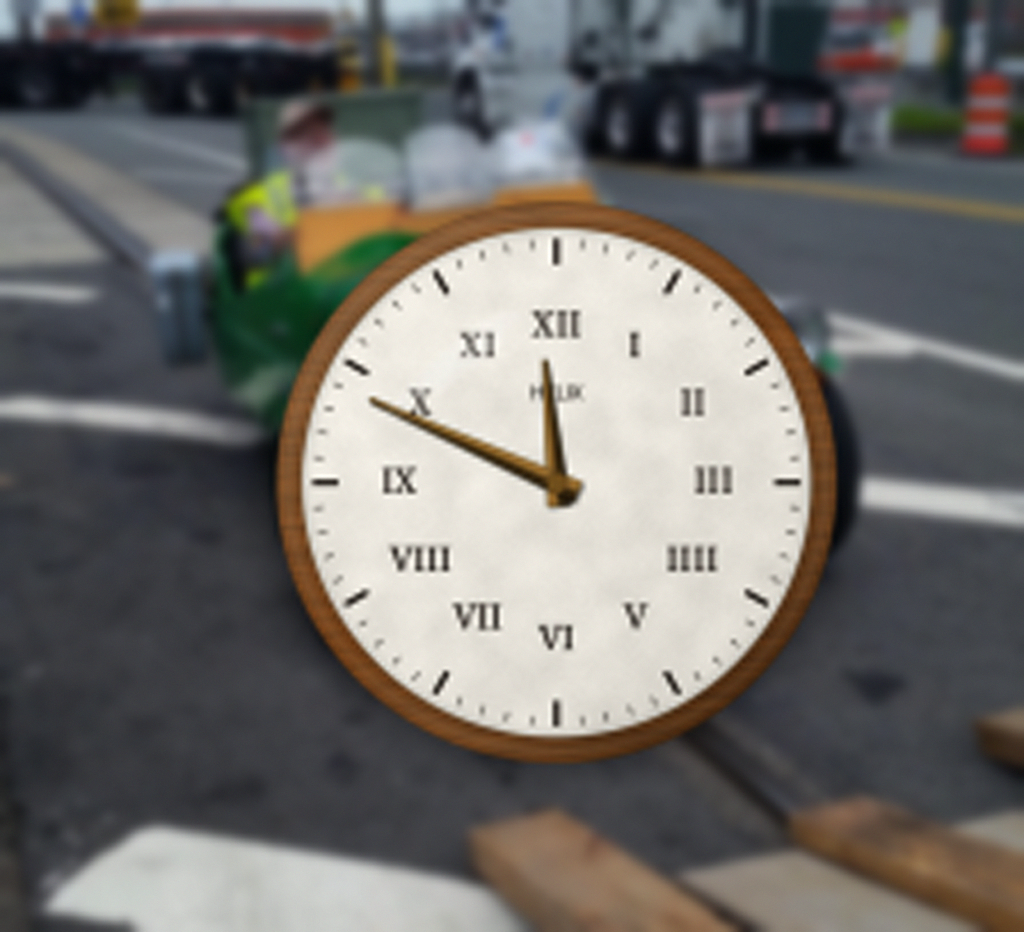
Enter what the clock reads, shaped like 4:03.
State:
11:49
